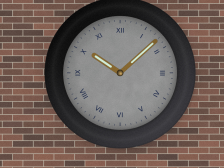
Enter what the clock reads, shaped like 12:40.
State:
10:08
